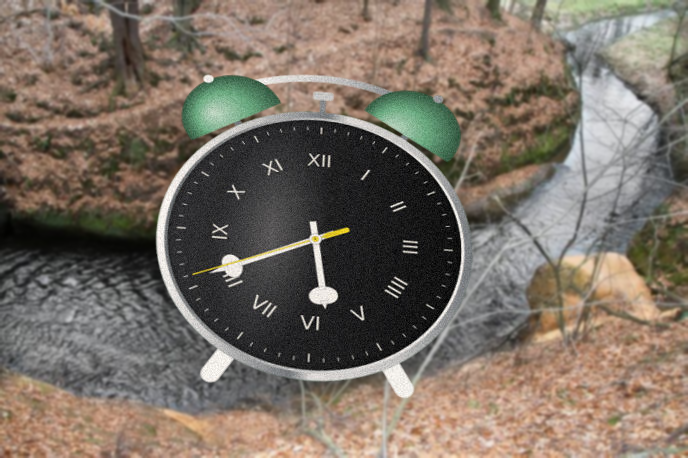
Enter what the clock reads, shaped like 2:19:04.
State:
5:40:41
